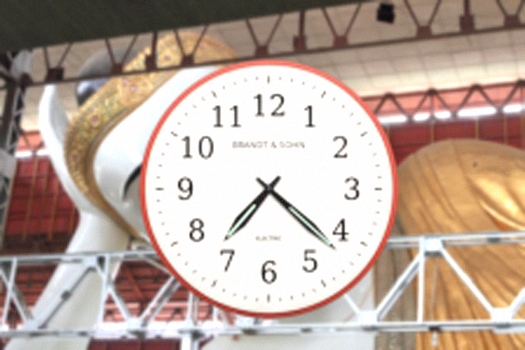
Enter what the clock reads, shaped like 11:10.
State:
7:22
